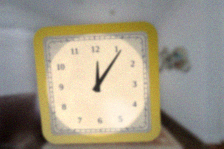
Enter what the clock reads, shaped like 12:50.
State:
12:06
